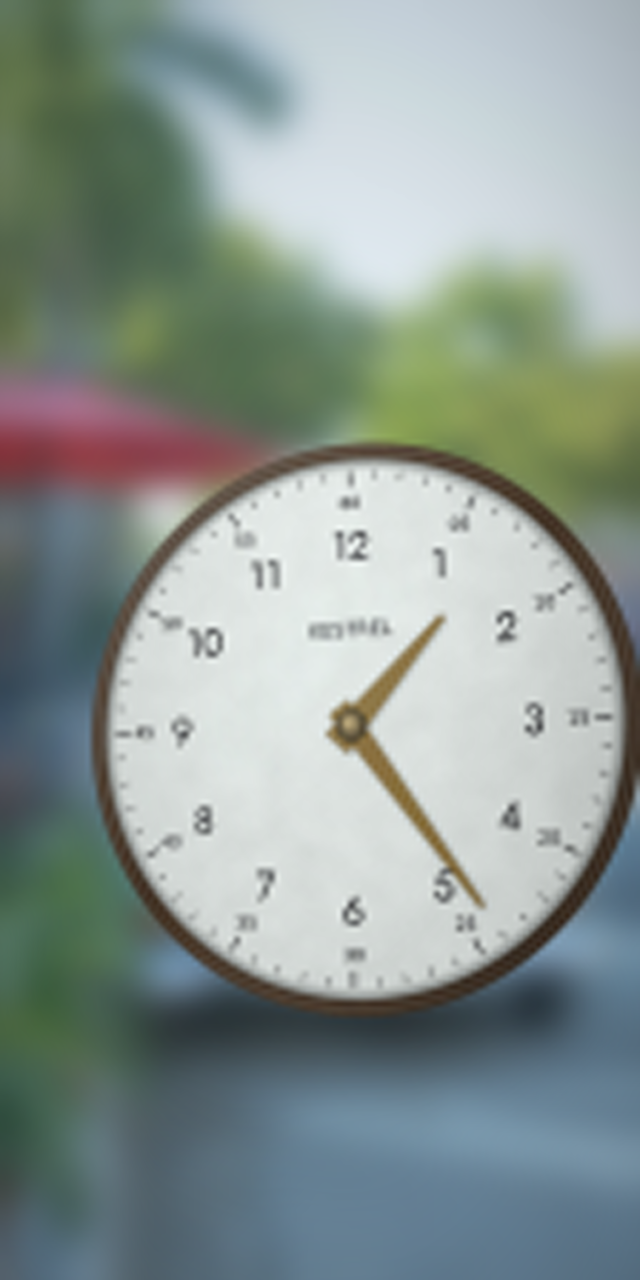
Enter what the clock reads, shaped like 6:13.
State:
1:24
